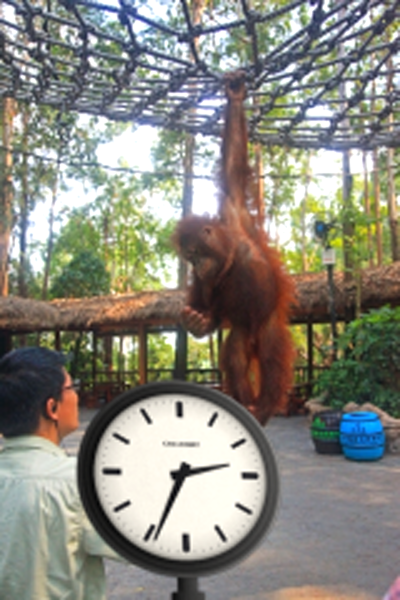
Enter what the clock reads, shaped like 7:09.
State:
2:34
